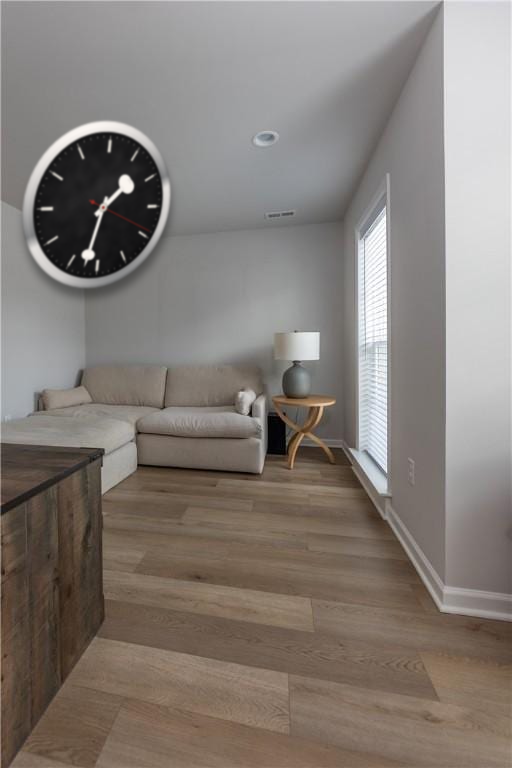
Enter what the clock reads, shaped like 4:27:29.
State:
1:32:19
